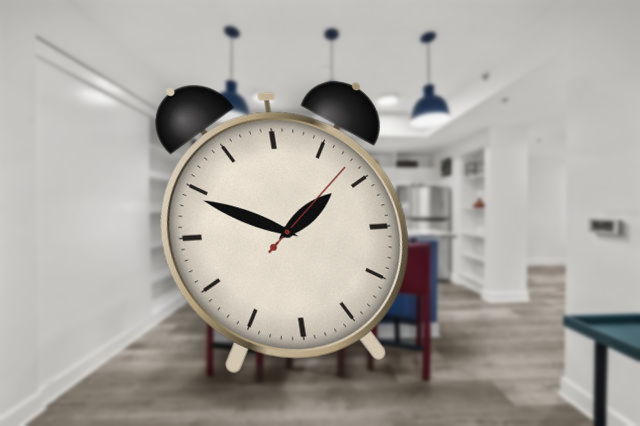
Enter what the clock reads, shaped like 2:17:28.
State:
1:49:08
